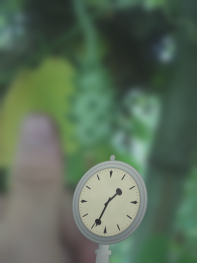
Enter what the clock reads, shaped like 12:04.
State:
1:34
